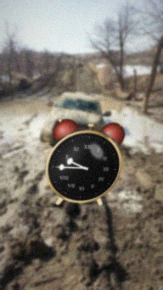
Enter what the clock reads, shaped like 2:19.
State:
9:45
